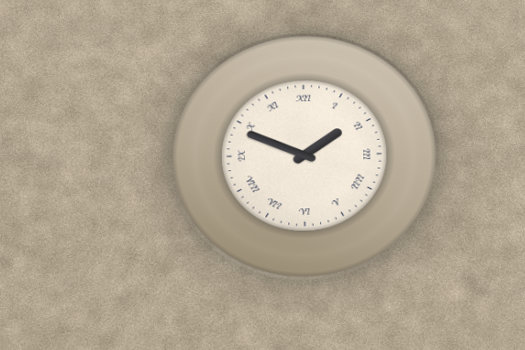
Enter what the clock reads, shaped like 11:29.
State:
1:49
